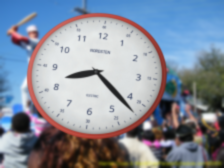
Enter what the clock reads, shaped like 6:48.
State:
8:22
